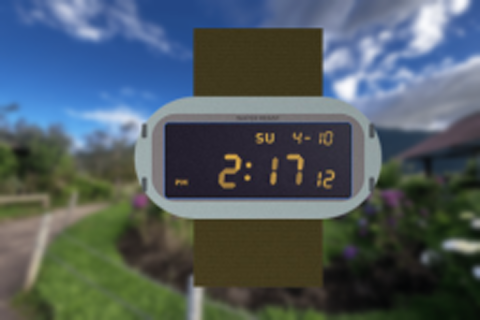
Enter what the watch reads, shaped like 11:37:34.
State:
2:17:12
